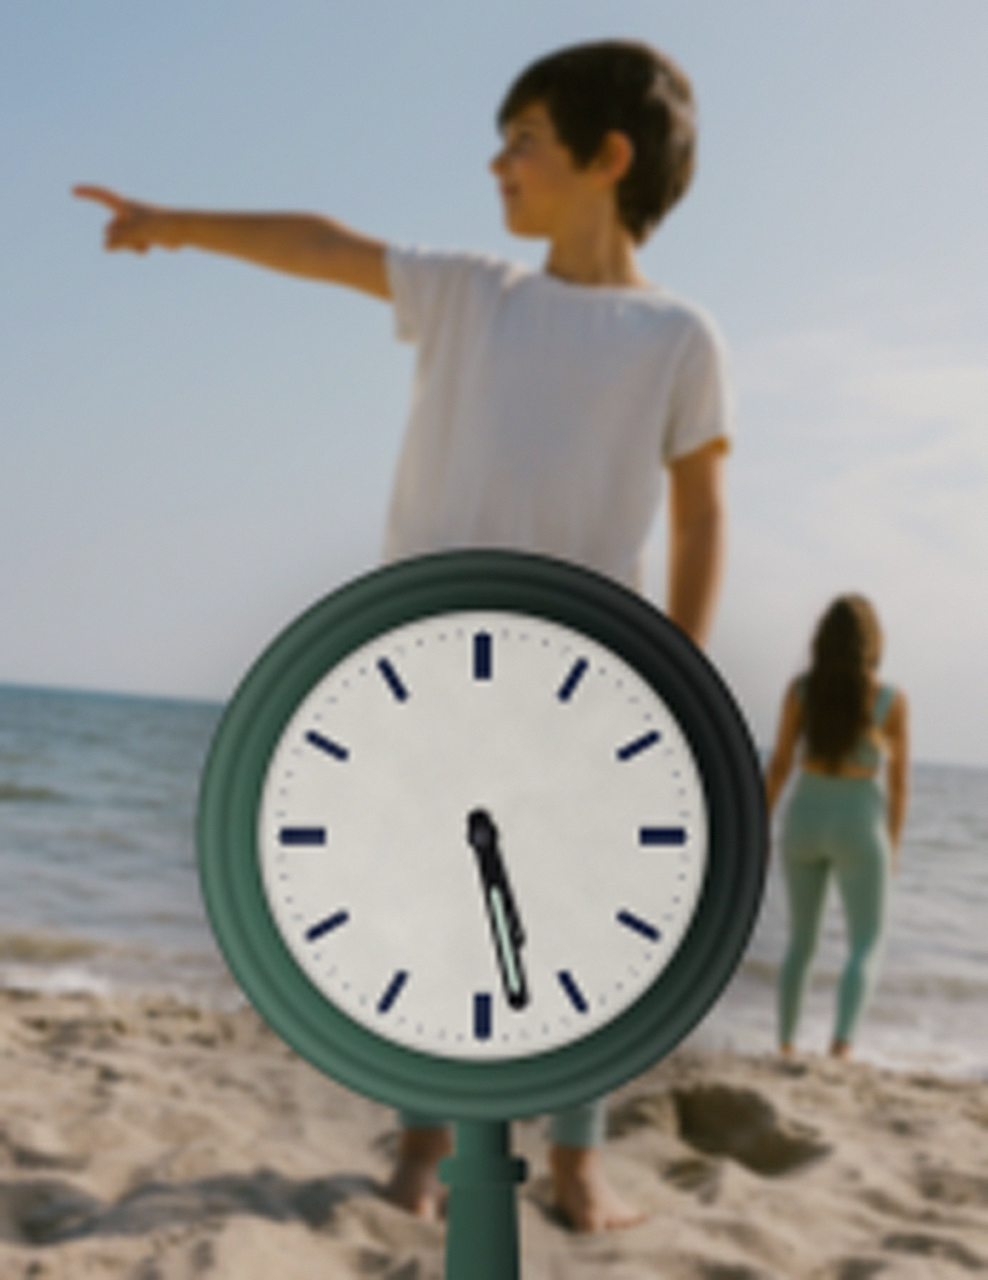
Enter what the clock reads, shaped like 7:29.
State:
5:28
